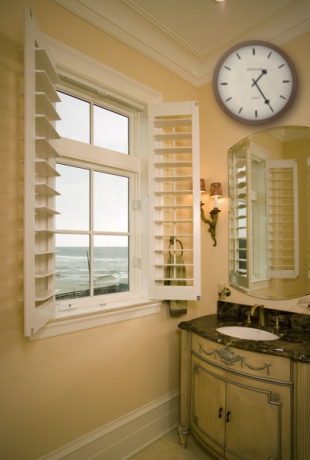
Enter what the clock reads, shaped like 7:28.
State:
1:25
